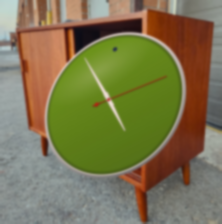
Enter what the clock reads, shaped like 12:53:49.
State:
4:54:12
